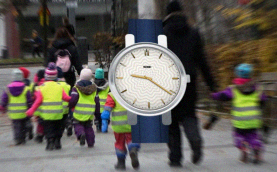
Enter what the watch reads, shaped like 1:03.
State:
9:21
